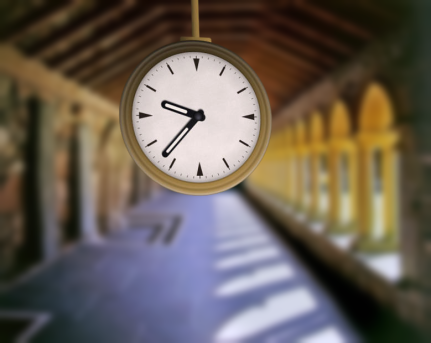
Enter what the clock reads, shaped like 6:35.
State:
9:37
